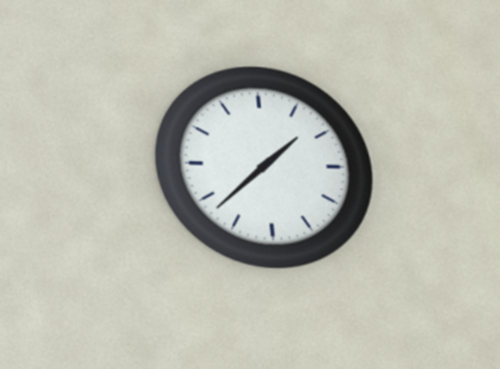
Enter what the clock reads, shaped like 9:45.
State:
1:38
